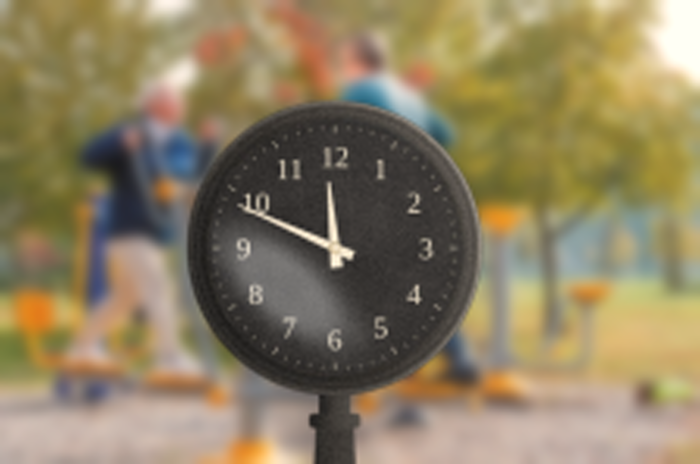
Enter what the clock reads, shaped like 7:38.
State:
11:49
